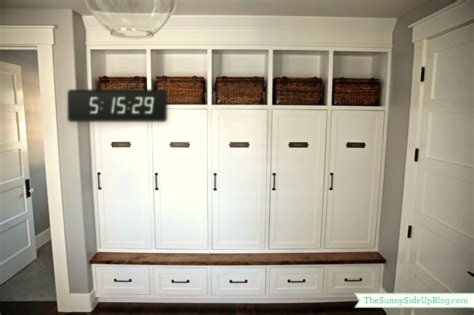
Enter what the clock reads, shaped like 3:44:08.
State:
5:15:29
